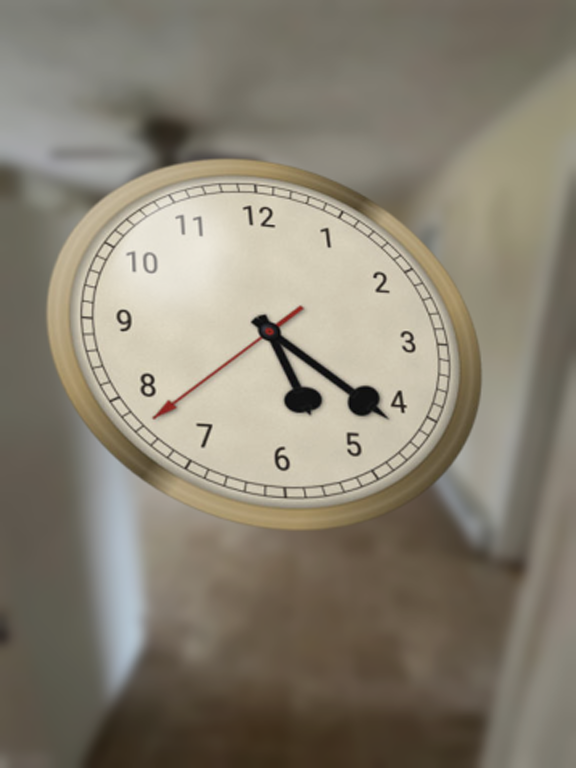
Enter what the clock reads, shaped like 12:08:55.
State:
5:21:38
